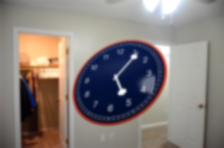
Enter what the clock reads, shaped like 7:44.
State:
5:06
